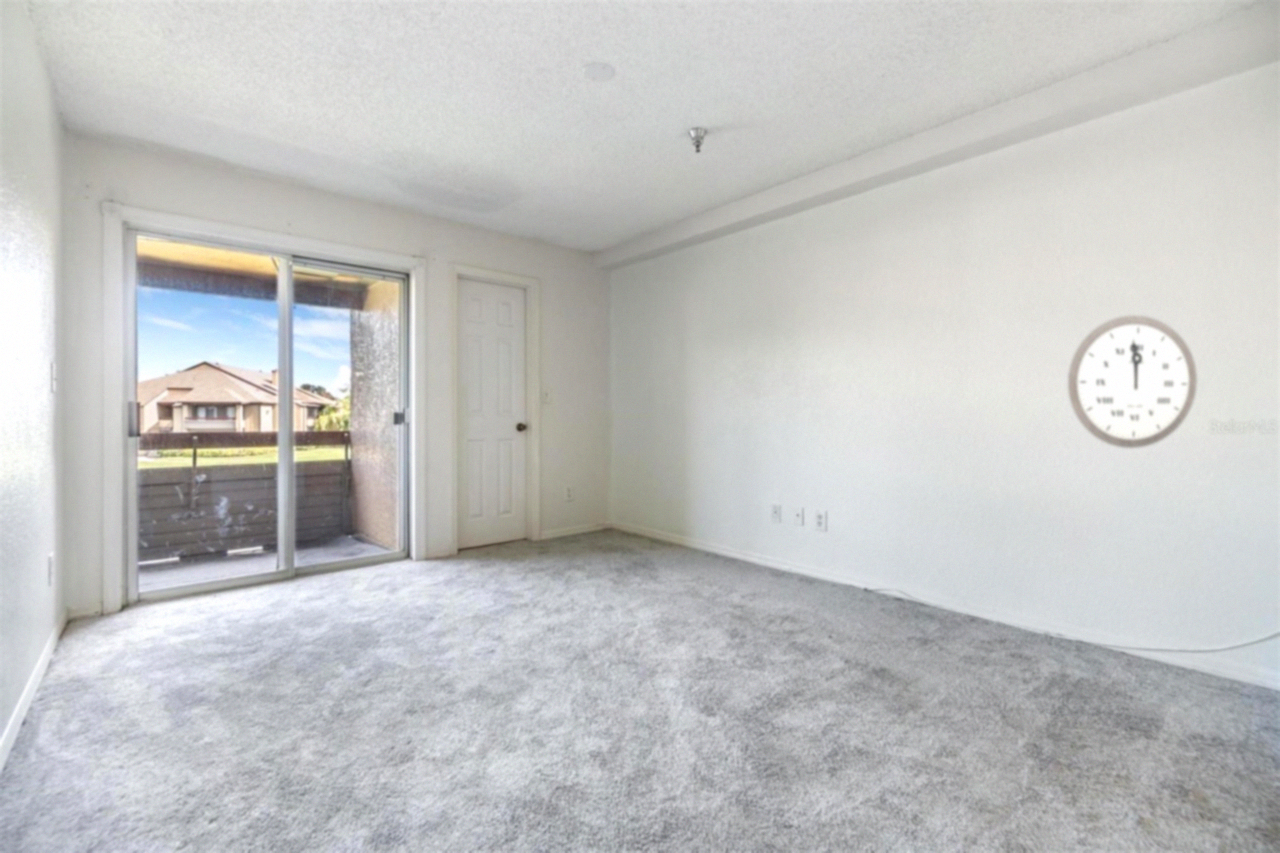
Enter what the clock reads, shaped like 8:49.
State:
11:59
